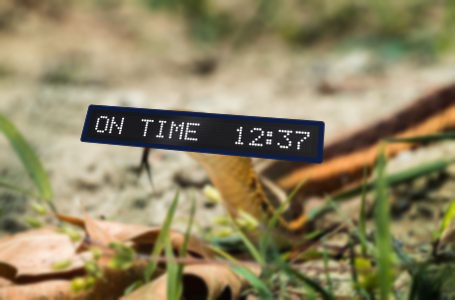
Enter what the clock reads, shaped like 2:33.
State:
12:37
